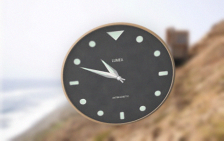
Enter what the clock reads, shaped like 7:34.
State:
10:49
